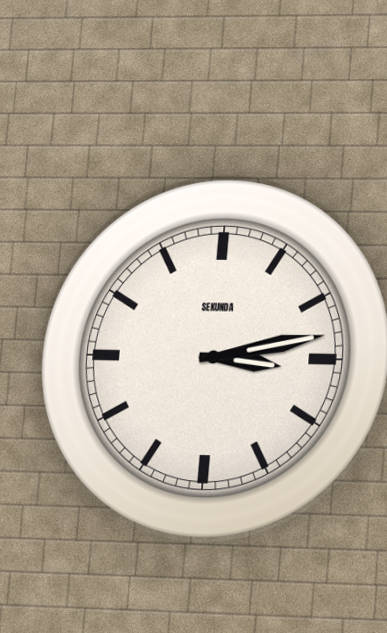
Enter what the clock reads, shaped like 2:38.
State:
3:13
